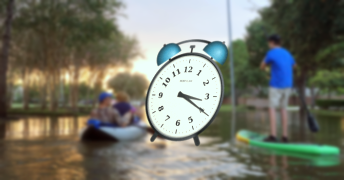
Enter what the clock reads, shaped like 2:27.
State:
3:20
